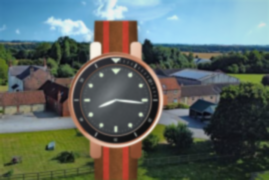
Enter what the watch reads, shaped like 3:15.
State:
8:16
